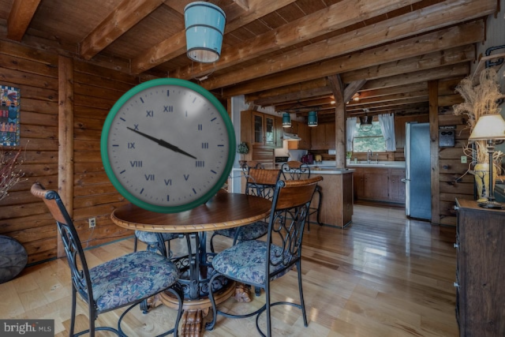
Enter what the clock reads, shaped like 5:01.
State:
3:49
